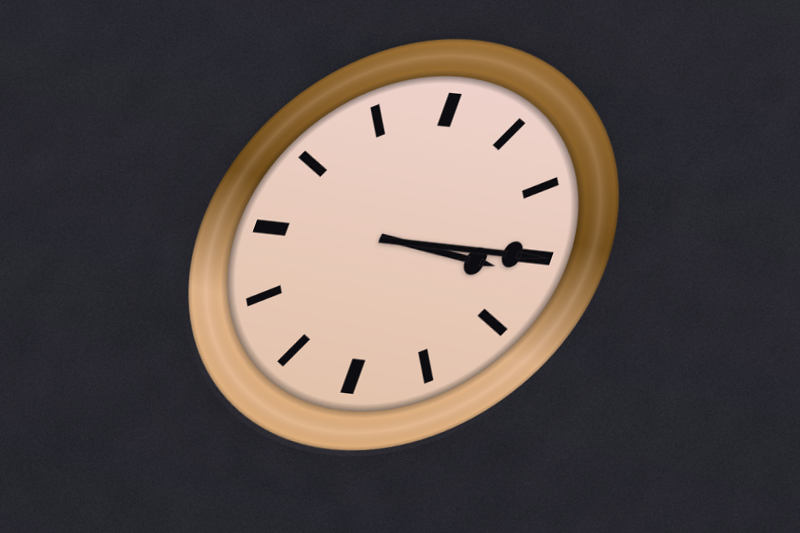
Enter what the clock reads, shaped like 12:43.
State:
3:15
